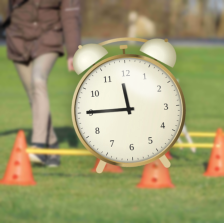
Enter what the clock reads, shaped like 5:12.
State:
11:45
